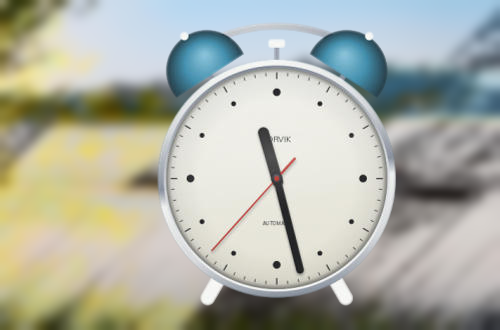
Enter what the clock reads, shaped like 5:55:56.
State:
11:27:37
